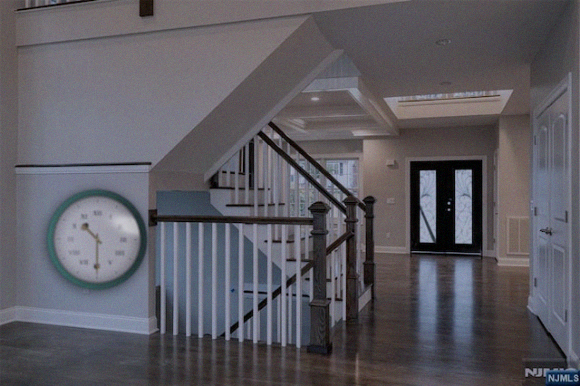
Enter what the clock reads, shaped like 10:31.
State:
10:30
